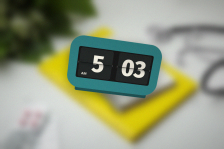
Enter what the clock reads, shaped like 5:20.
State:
5:03
